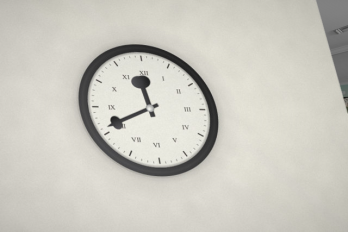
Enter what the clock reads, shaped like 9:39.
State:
11:41
